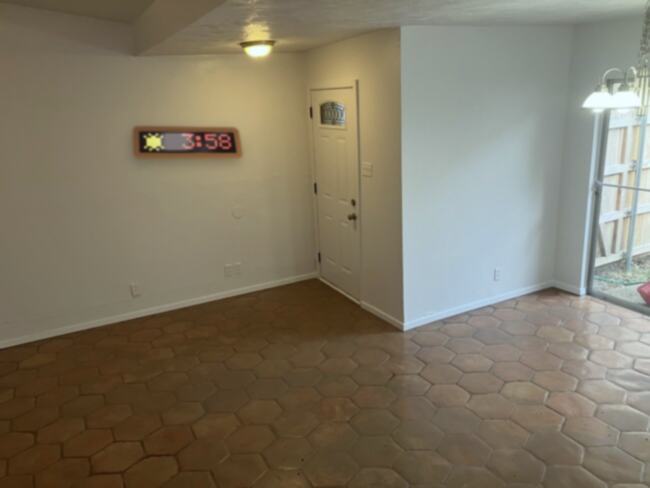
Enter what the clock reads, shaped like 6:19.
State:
3:58
